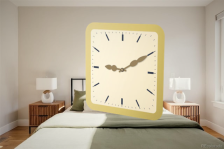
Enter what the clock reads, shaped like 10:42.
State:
9:10
